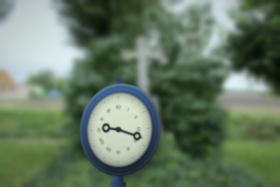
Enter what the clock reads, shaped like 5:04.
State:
9:18
